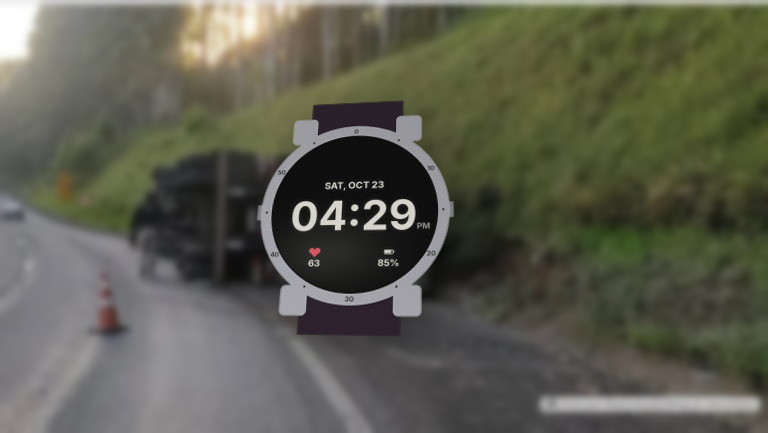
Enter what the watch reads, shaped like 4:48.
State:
4:29
